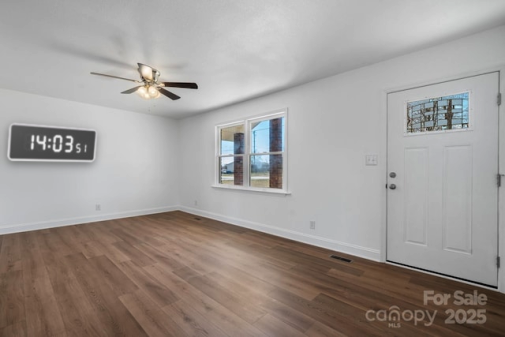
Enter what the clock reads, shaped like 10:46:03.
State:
14:03:51
